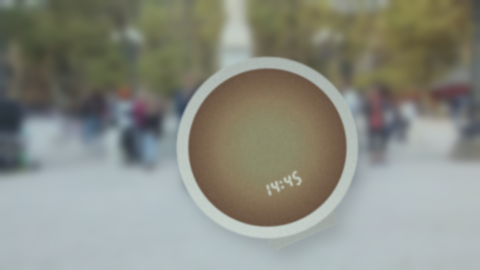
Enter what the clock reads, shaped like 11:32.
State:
14:45
